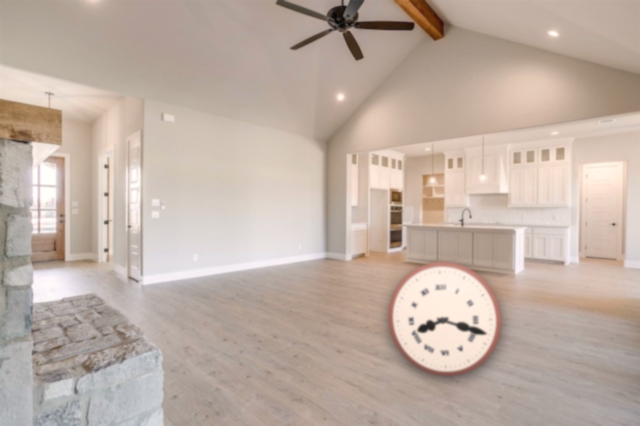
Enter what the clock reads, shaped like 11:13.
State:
8:18
